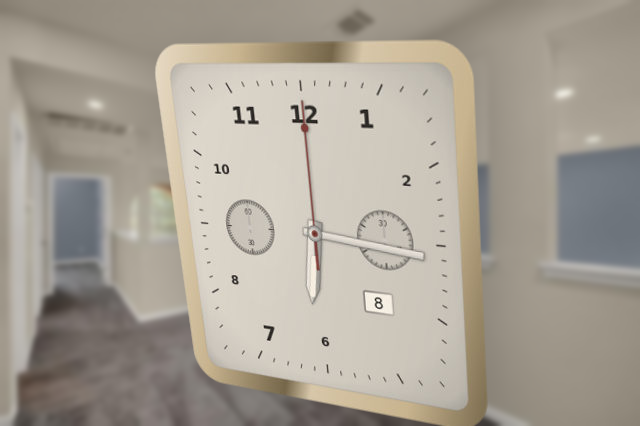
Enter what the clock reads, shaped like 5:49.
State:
6:16
